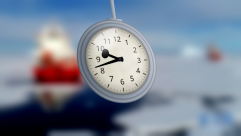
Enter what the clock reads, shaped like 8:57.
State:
9:42
